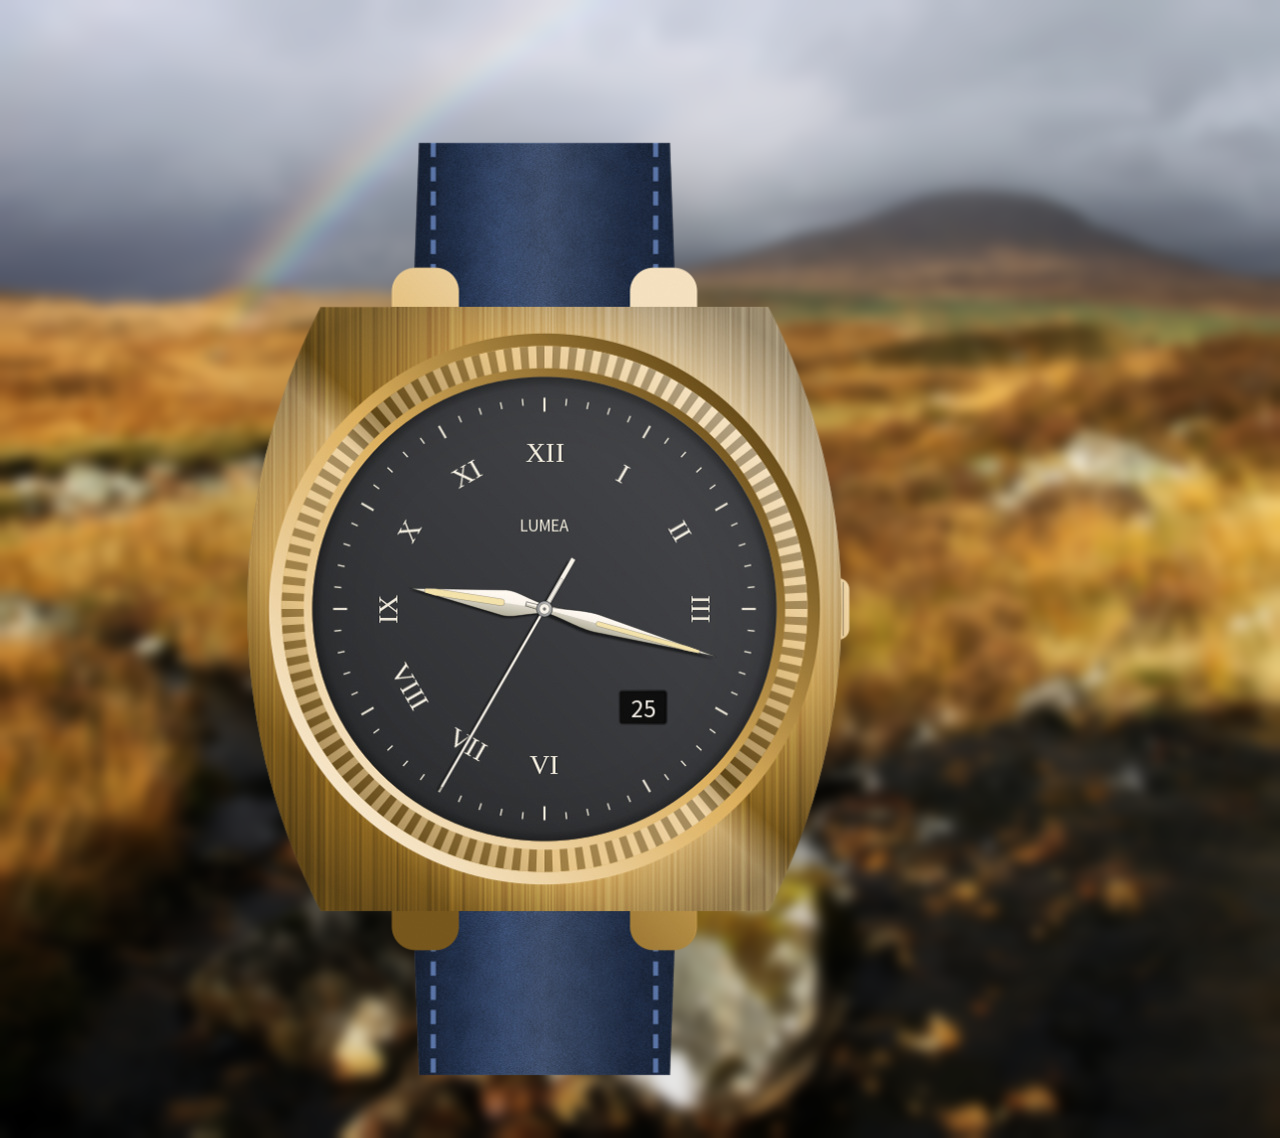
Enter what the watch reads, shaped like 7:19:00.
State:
9:17:35
